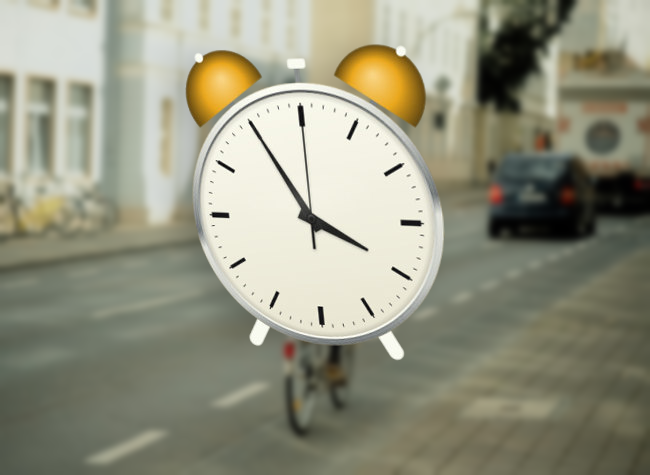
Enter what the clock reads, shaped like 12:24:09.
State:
3:55:00
